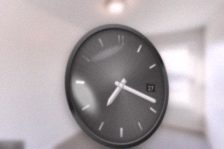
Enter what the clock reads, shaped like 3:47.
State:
7:18
